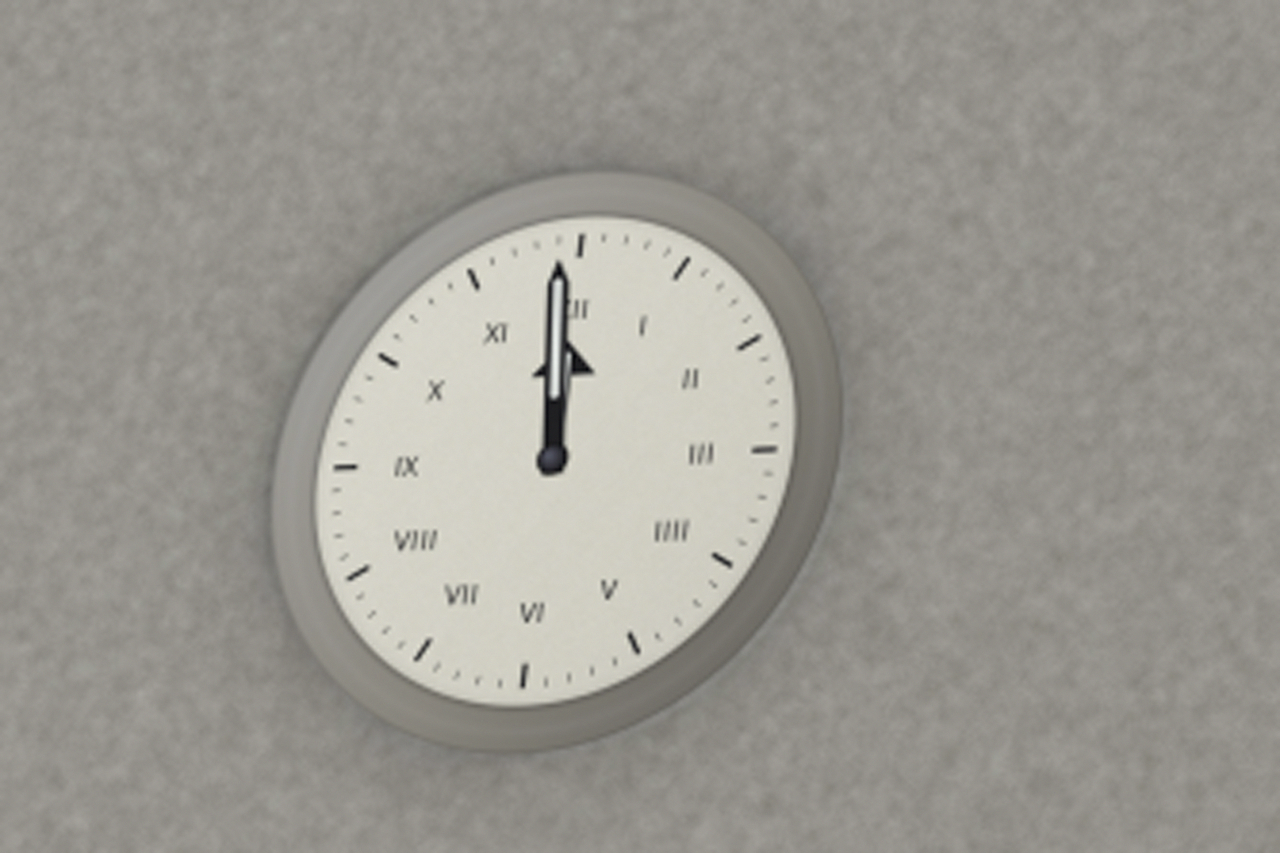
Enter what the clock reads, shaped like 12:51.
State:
11:59
